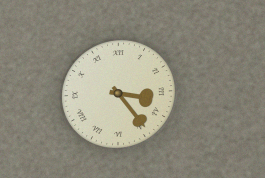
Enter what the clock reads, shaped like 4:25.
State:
3:24
